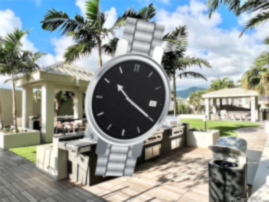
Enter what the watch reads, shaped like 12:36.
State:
10:20
